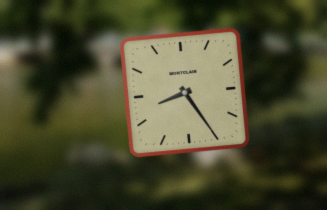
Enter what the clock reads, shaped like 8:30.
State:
8:25
